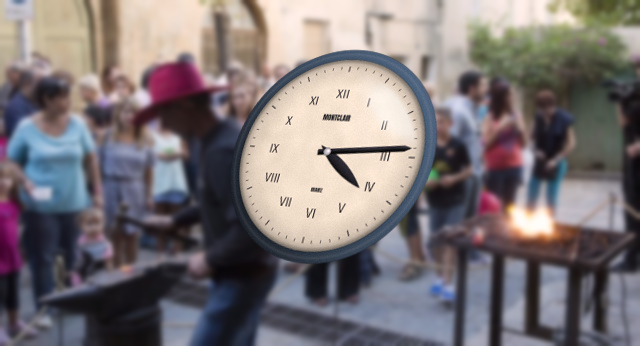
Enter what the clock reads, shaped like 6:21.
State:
4:14
